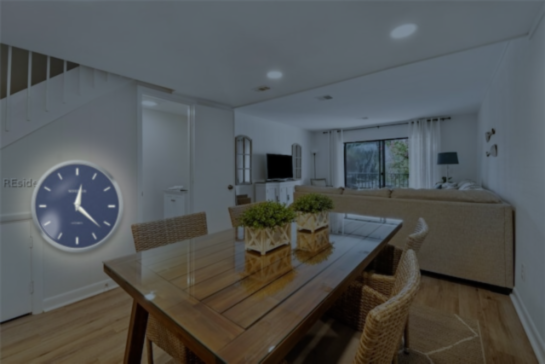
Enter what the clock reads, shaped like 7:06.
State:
12:22
